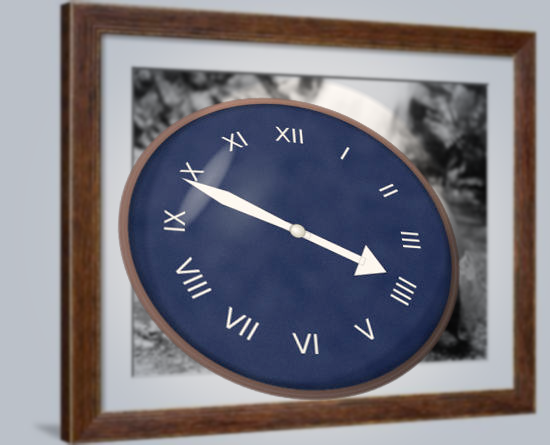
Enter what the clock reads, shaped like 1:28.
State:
3:49
